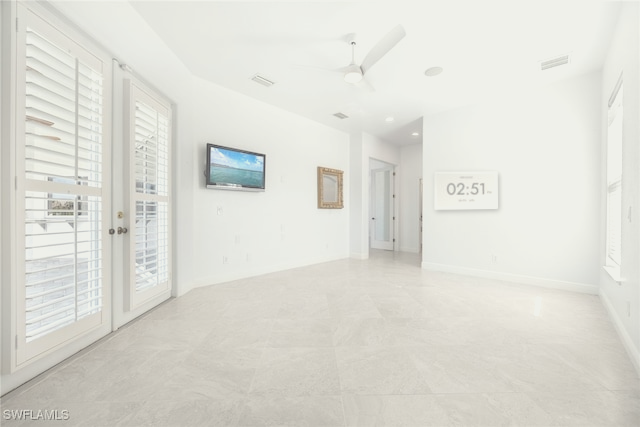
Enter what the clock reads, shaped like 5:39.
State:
2:51
